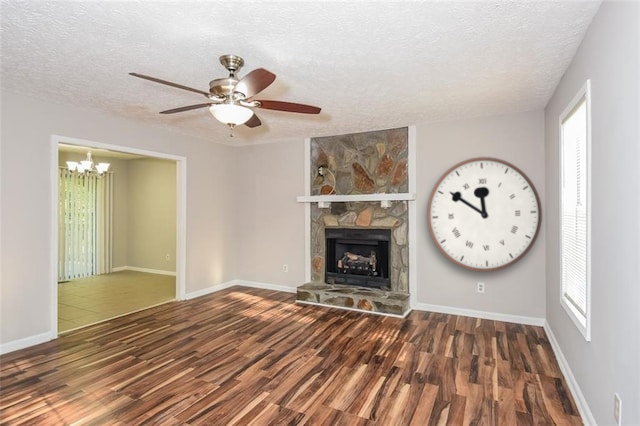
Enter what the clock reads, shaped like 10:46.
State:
11:51
